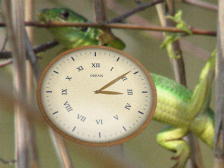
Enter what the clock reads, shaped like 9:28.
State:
3:09
